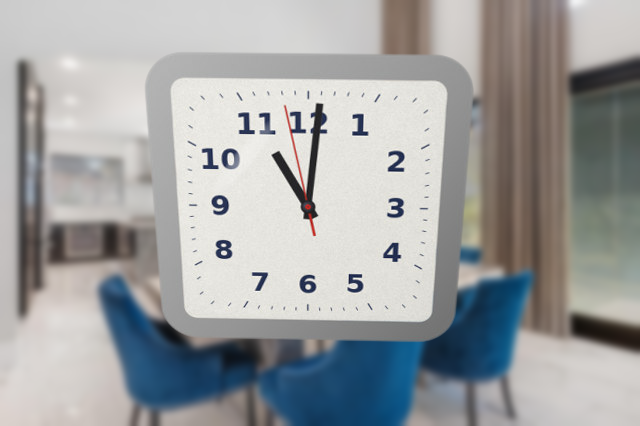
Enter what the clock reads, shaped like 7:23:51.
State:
11:00:58
